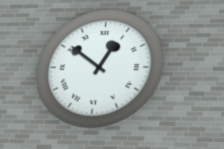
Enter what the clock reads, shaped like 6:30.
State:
12:51
